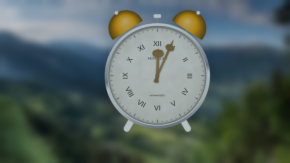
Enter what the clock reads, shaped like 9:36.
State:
12:04
